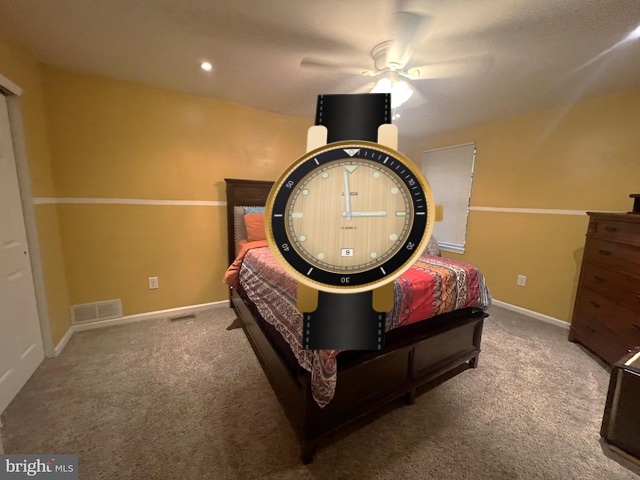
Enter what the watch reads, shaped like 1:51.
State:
2:59
